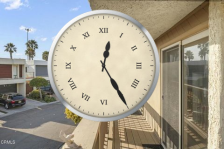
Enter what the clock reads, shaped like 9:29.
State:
12:25
